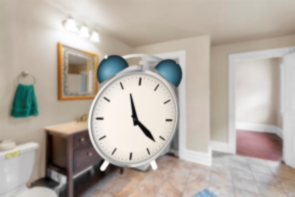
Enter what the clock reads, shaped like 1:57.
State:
11:22
